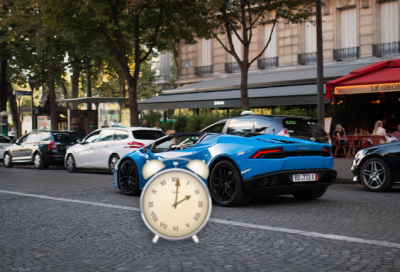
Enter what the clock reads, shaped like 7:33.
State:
2:01
